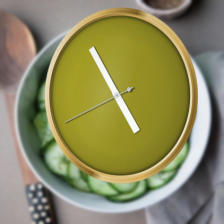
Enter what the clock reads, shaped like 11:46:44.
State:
4:54:41
